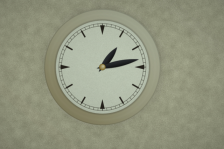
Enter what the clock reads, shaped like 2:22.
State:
1:13
